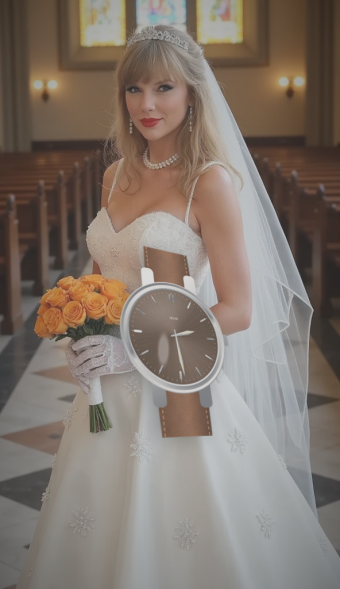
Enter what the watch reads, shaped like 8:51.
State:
2:29
